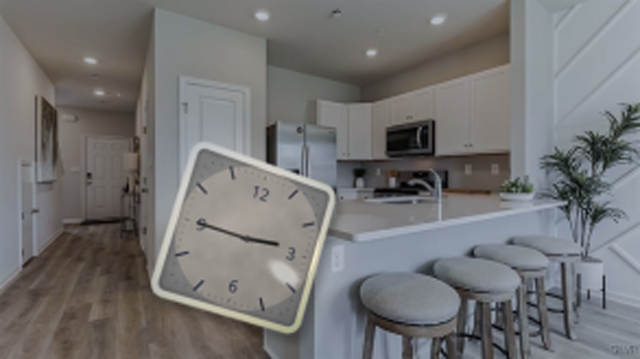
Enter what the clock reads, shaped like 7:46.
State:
2:45
